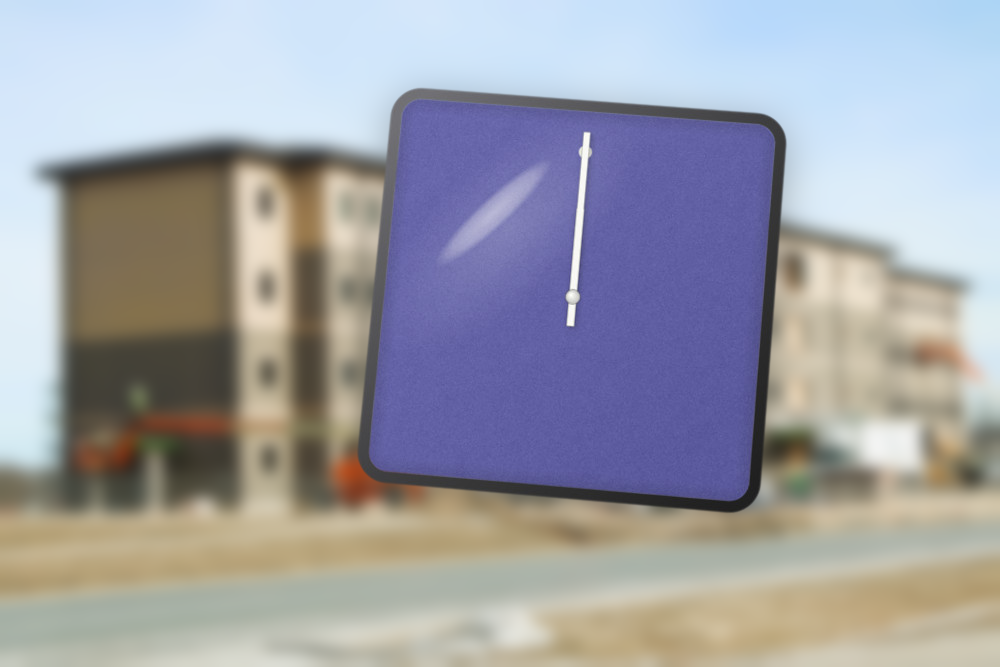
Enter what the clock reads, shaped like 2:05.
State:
12:00
